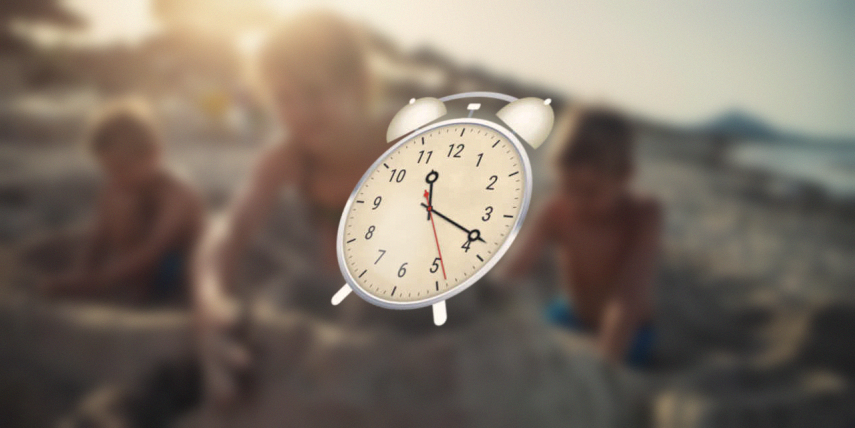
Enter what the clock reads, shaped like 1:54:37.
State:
11:18:24
